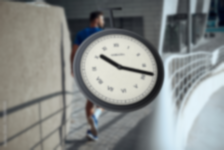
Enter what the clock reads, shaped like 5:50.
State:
10:18
